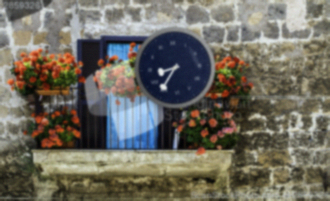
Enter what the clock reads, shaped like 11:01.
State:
8:36
